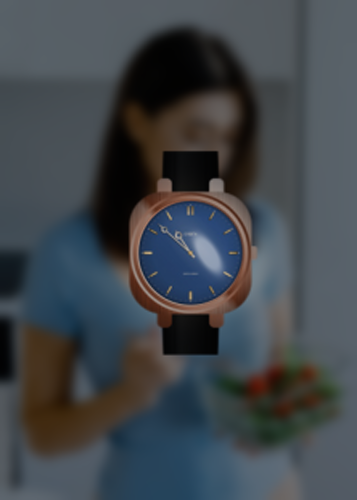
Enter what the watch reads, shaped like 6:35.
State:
10:52
